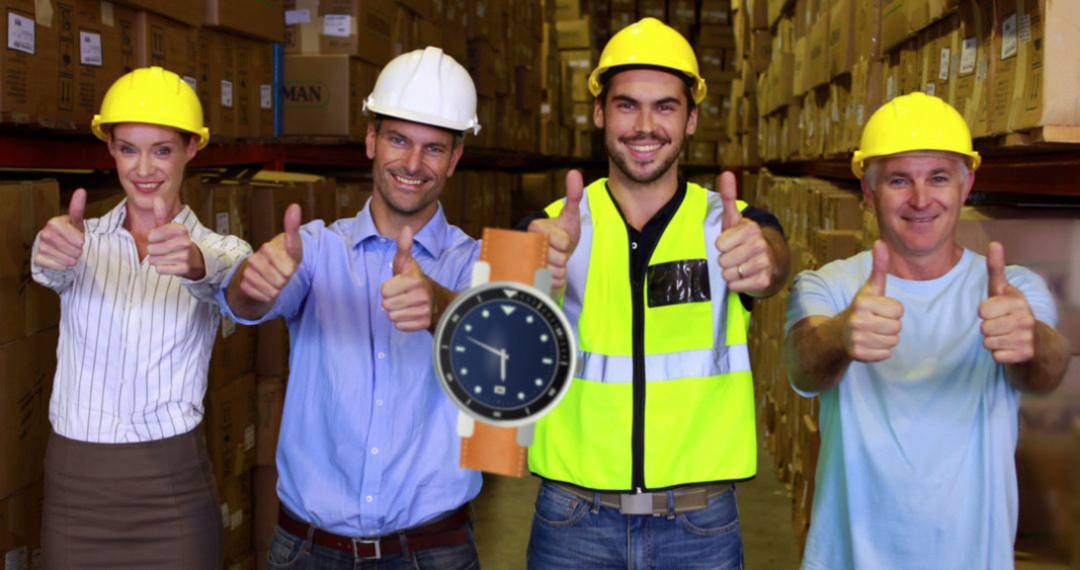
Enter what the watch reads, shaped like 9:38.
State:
5:48
